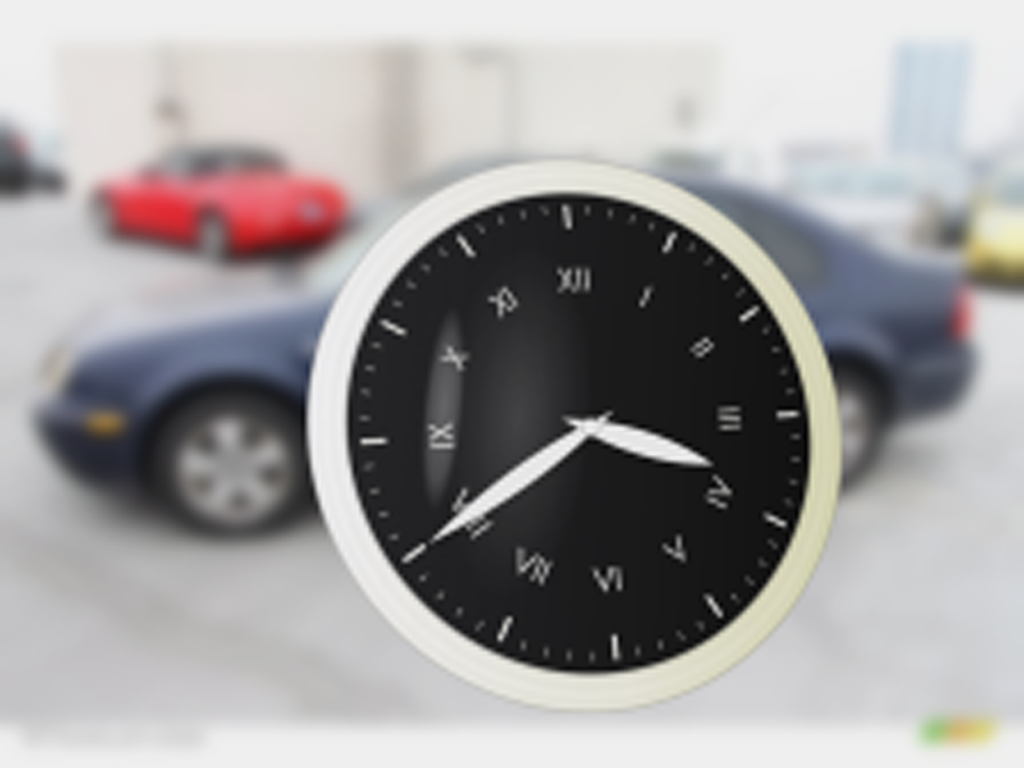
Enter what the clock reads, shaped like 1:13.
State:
3:40
